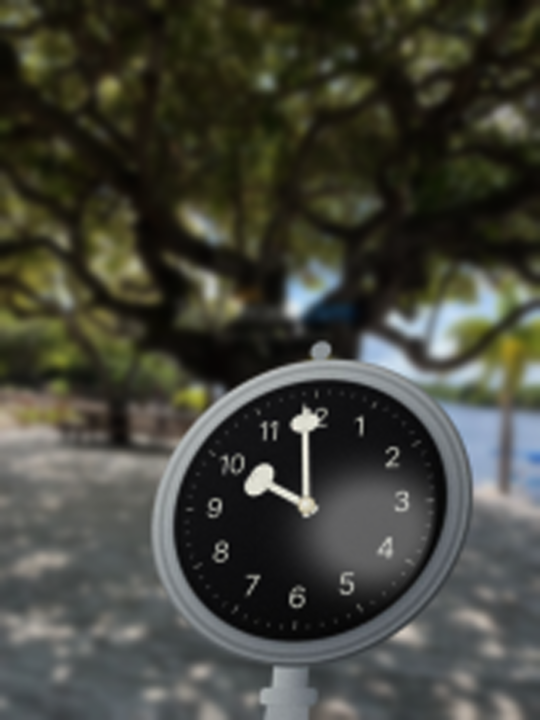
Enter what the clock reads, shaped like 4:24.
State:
9:59
